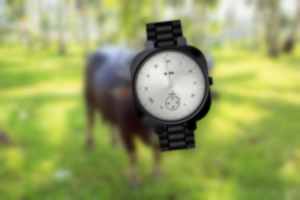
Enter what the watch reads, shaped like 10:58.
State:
4:59
